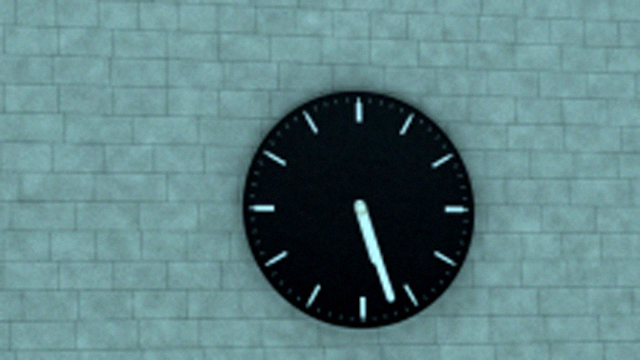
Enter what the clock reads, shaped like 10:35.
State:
5:27
